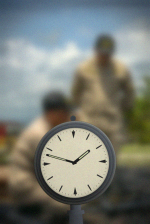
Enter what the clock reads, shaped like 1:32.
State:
1:48
